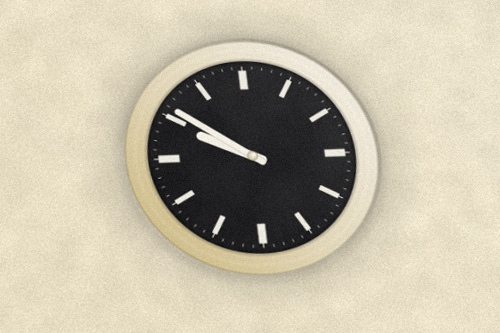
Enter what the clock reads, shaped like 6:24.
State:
9:51
